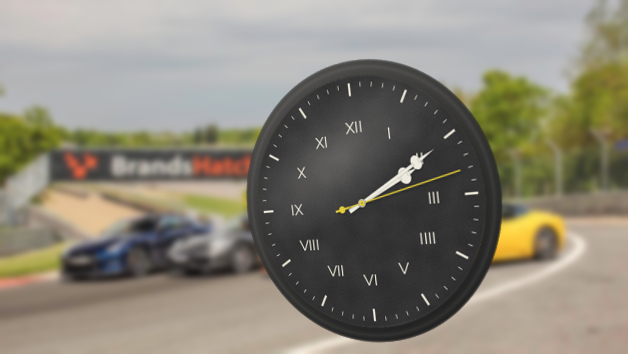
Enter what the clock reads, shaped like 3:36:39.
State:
2:10:13
